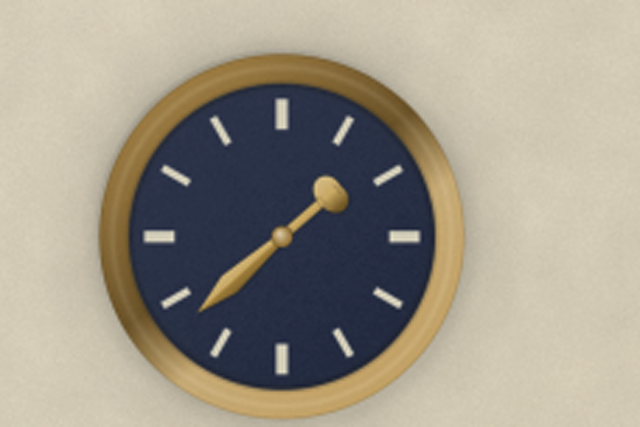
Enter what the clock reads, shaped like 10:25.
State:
1:38
